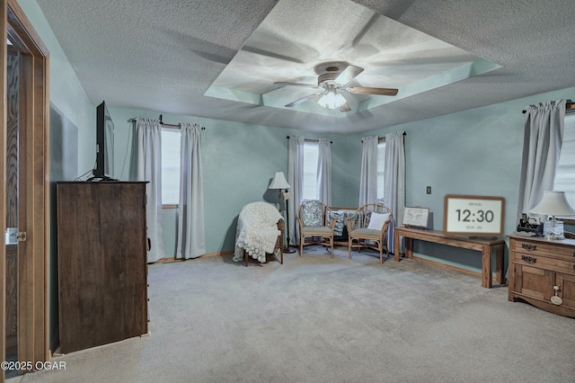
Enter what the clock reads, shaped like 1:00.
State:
12:30
